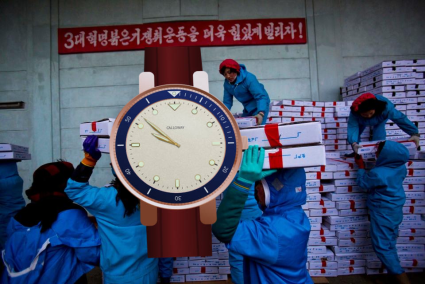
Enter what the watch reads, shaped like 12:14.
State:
9:52
